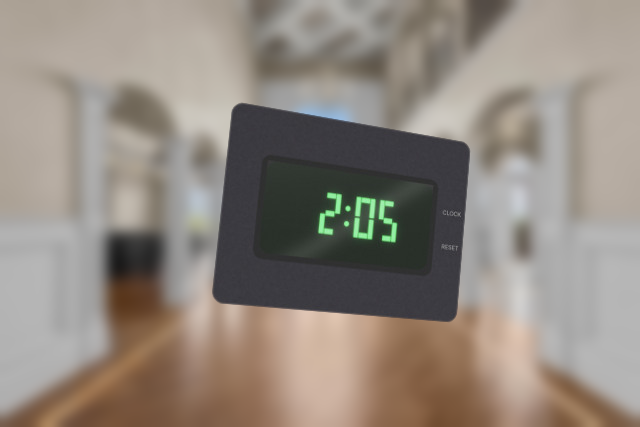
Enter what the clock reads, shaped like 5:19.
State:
2:05
